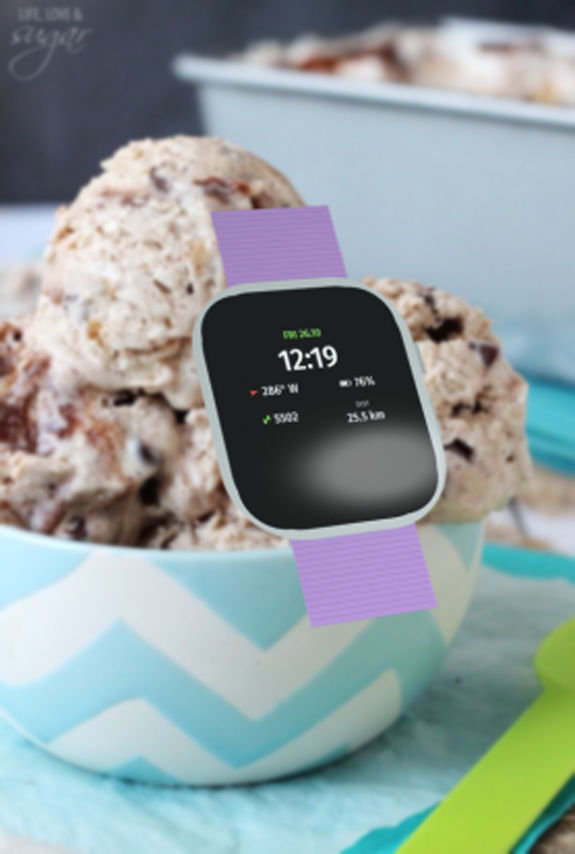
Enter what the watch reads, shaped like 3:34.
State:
12:19
